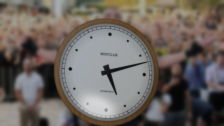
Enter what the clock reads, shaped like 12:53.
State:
5:12
